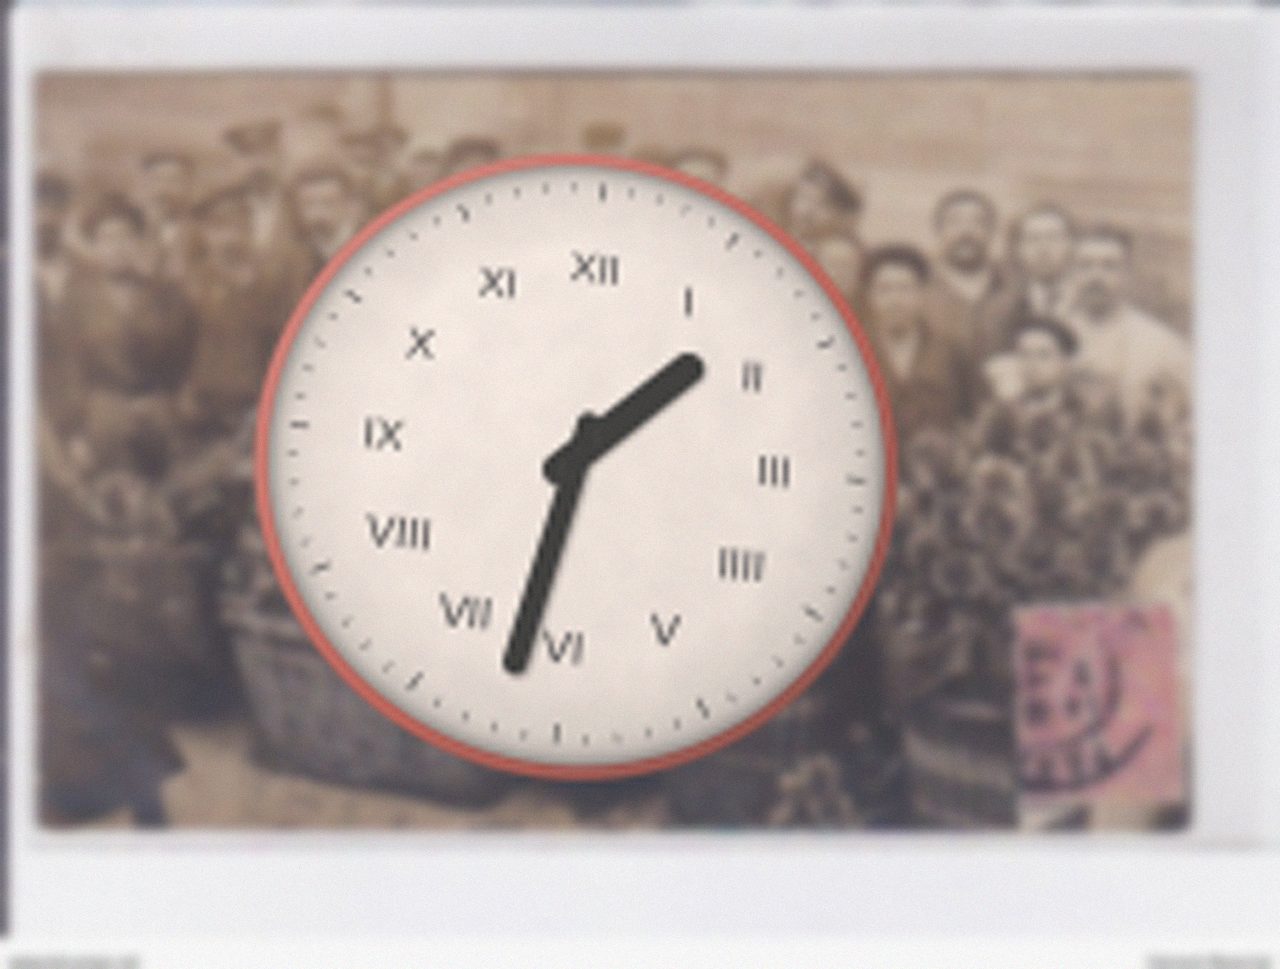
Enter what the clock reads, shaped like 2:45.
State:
1:32
